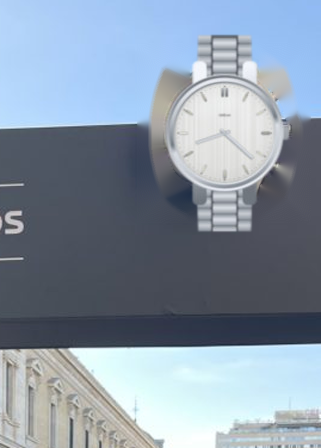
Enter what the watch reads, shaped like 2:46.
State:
8:22
